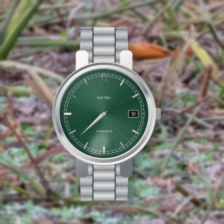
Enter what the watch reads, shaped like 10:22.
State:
7:38
